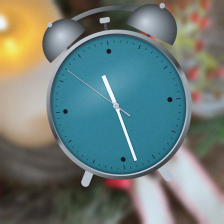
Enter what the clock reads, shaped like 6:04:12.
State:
11:27:52
